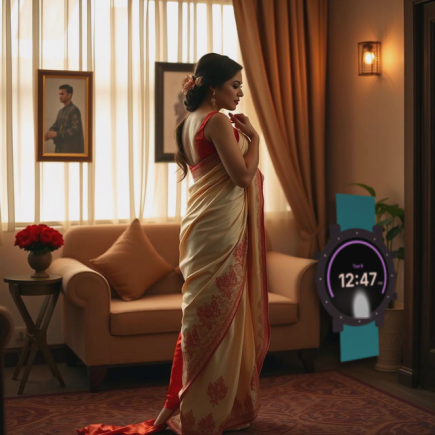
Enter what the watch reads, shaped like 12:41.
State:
12:47
